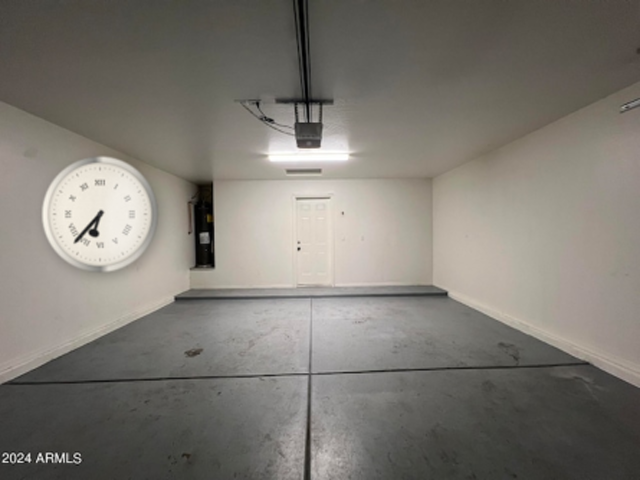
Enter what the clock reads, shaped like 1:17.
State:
6:37
